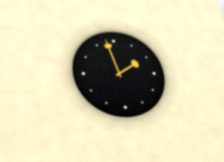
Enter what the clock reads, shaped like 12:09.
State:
1:58
